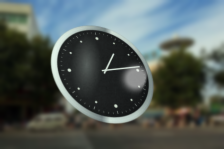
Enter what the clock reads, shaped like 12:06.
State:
1:14
